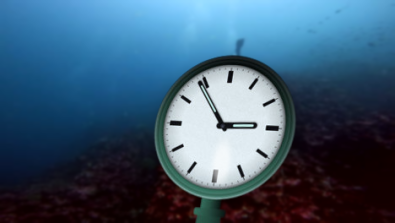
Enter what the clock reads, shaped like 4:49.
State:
2:54
